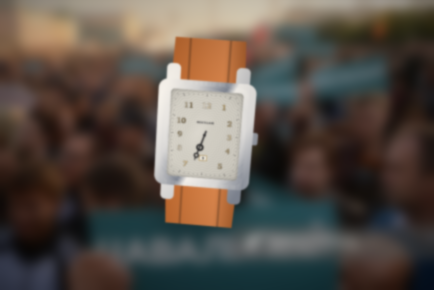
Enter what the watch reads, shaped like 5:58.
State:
6:33
